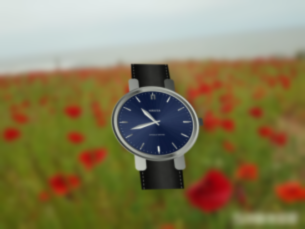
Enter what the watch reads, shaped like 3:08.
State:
10:42
